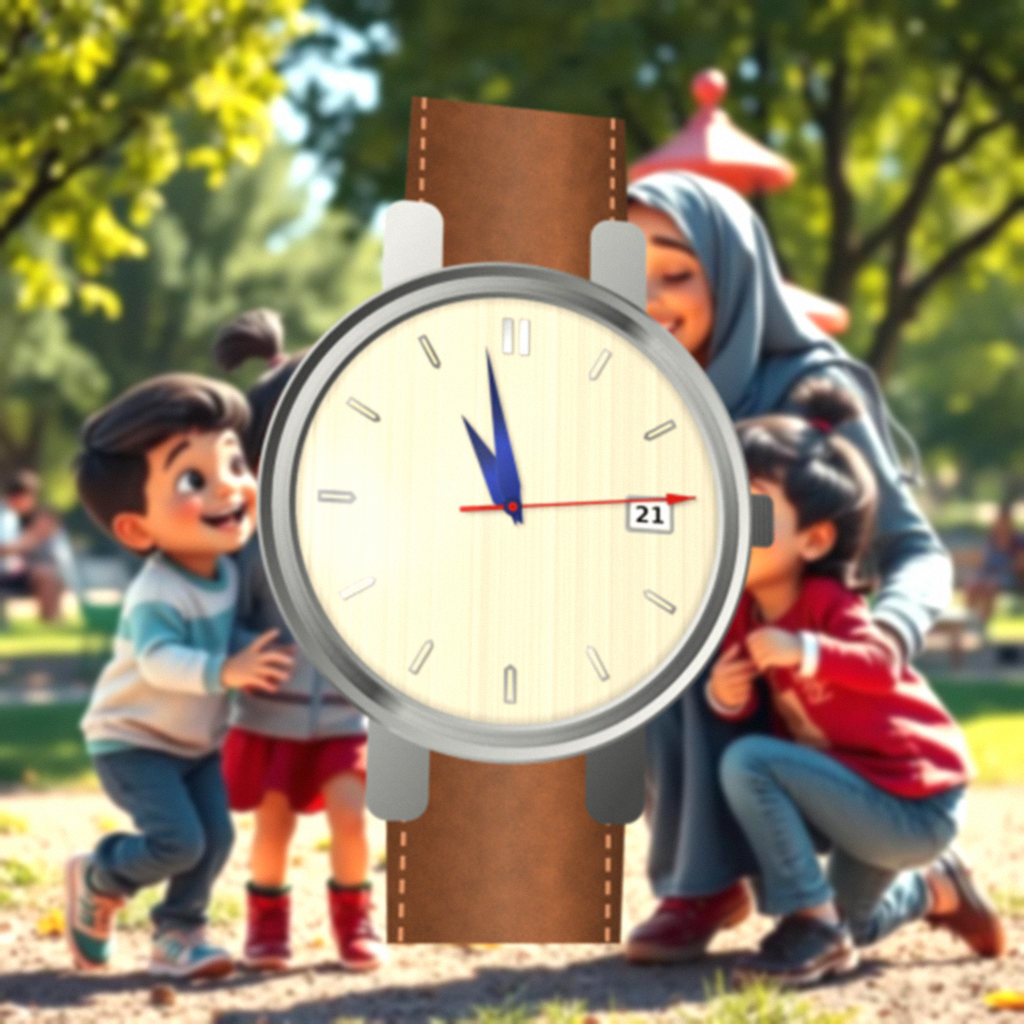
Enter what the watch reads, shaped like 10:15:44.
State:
10:58:14
